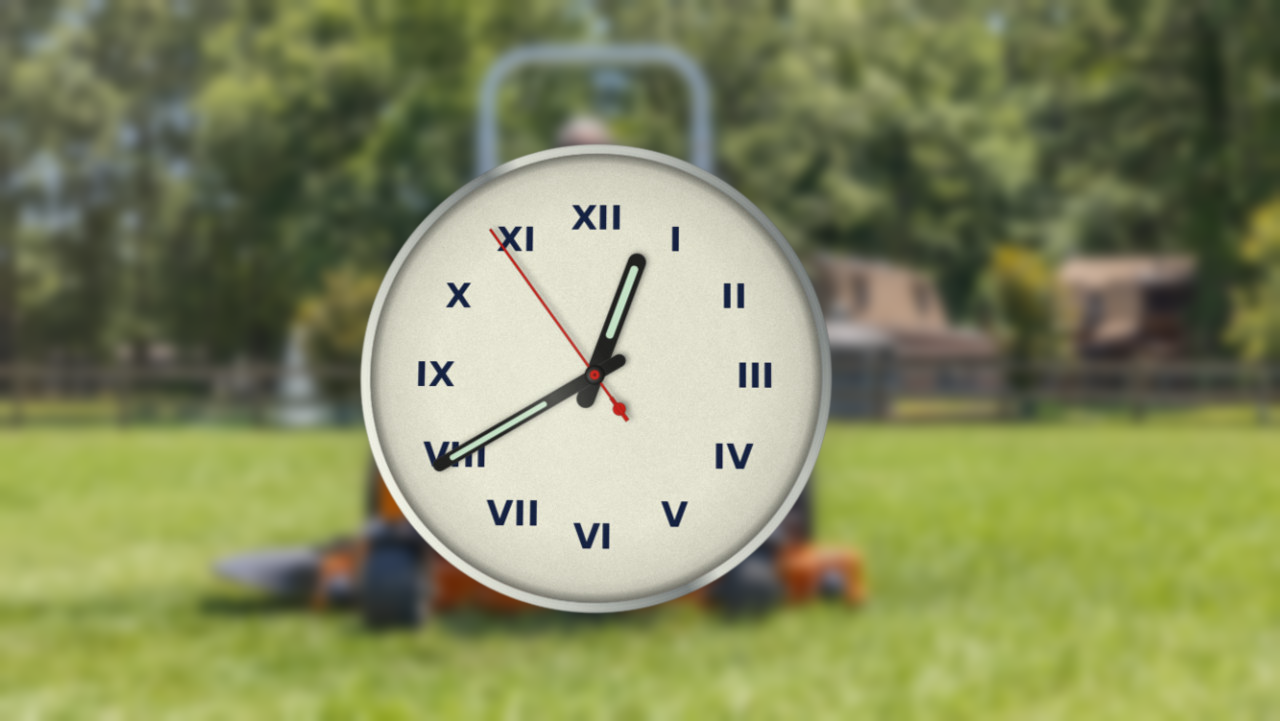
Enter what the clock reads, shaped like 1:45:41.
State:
12:39:54
